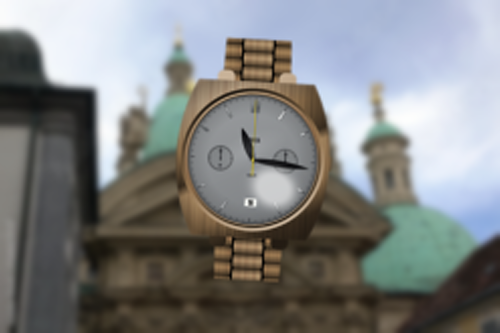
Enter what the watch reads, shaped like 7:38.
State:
11:16
